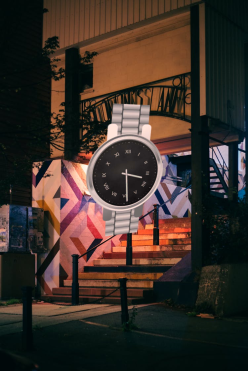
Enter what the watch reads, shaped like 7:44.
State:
3:29
